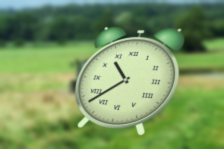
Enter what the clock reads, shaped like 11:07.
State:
10:38
